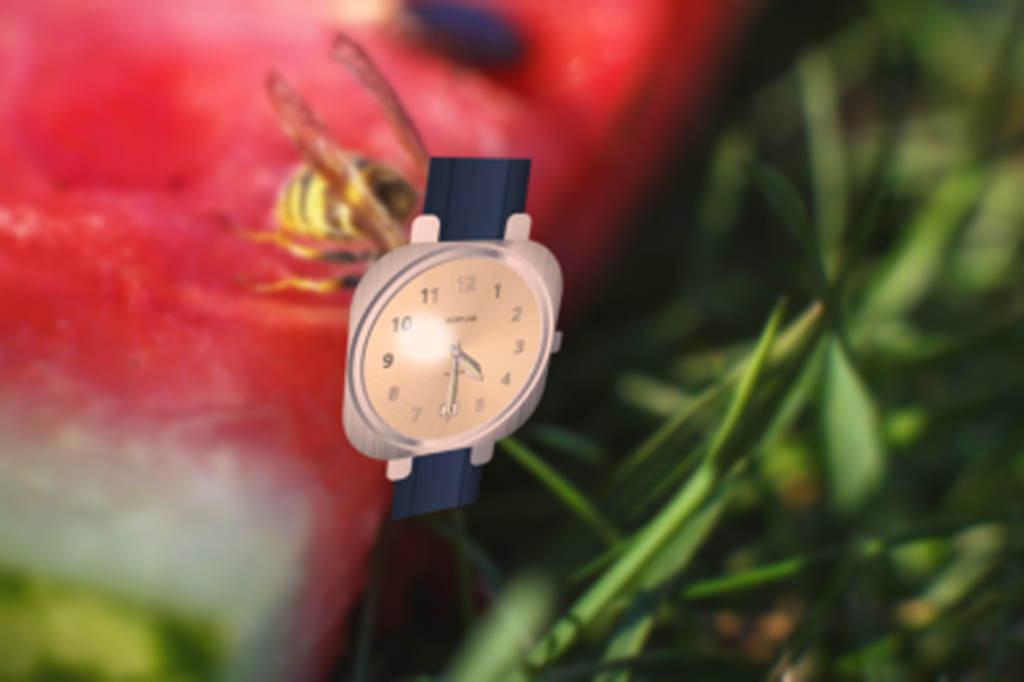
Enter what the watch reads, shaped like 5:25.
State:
4:30
